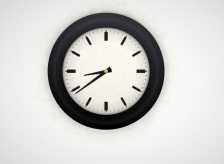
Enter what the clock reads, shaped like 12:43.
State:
8:39
